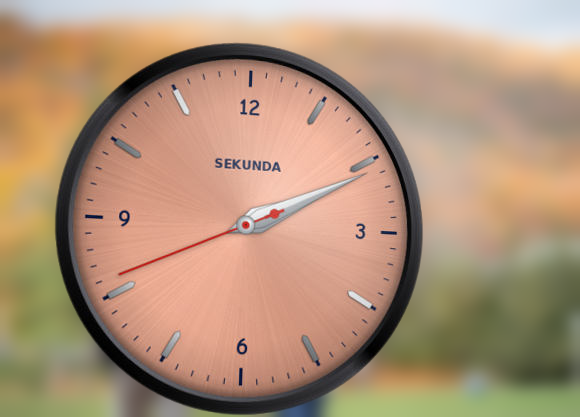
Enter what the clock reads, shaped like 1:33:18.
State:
2:10:41
